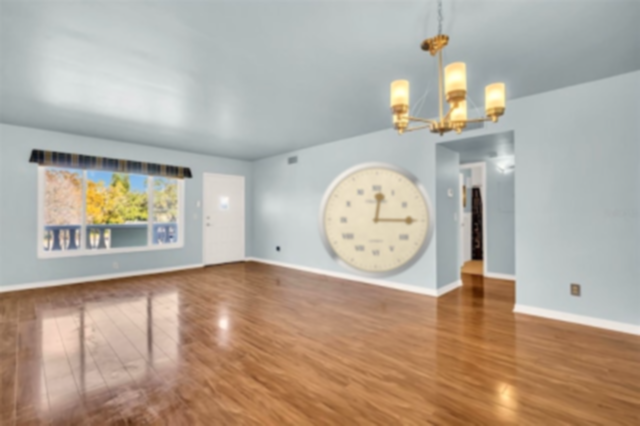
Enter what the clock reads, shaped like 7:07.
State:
12:15
